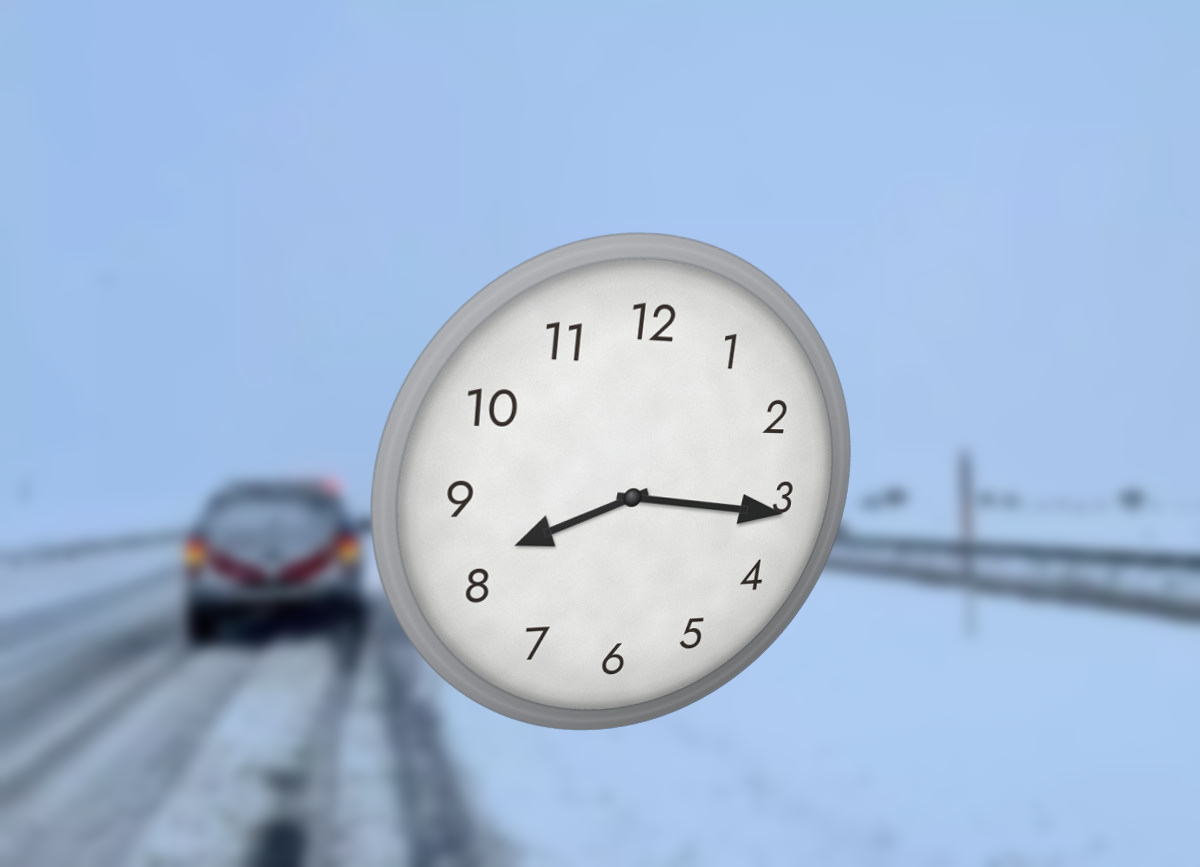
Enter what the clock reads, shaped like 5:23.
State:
8:16
